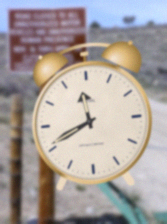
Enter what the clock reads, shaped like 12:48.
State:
11:41
